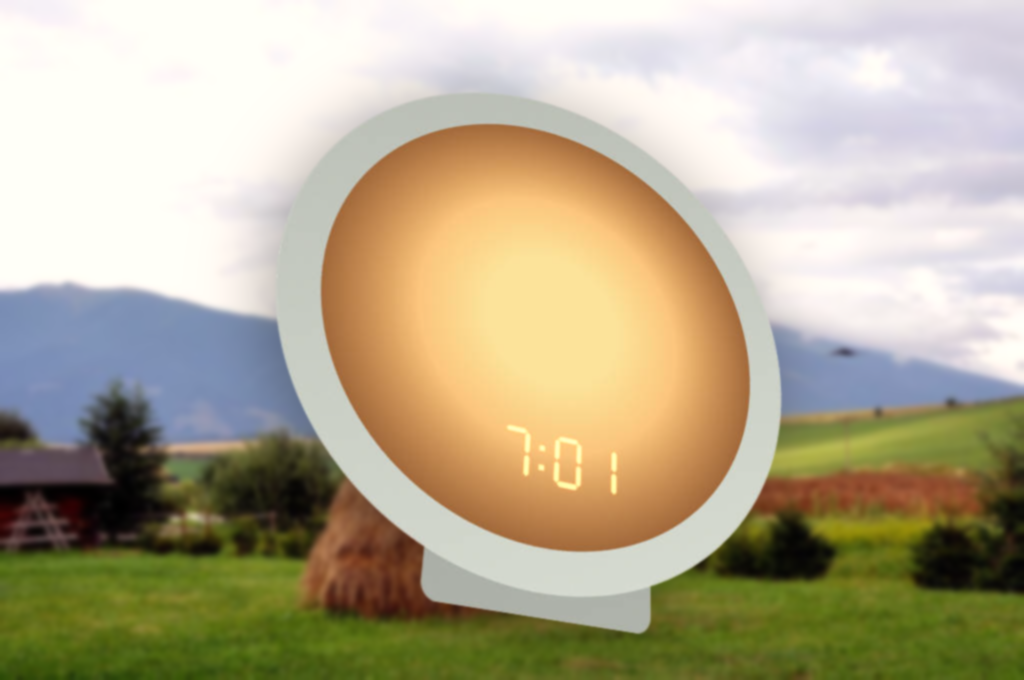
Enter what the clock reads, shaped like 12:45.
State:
7:01
